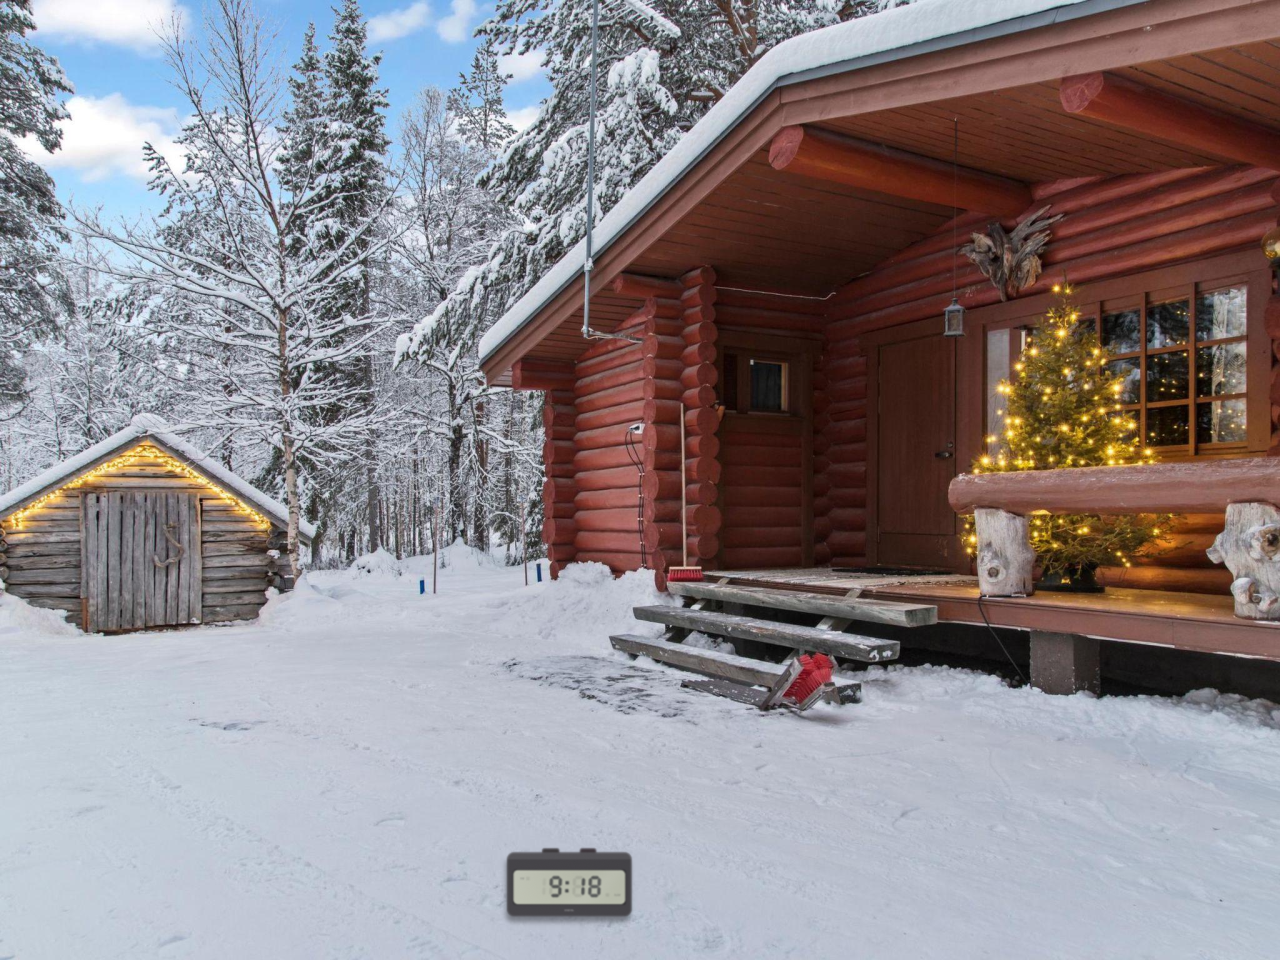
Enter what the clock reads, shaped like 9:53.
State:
9:18
